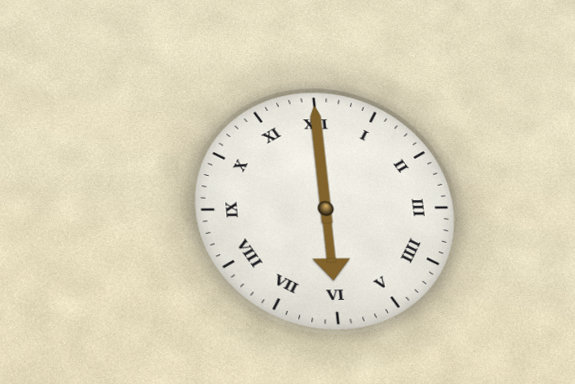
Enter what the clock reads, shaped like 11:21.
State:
6:00
